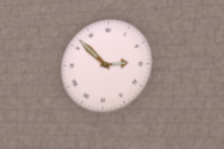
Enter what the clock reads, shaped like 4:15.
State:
2:52
